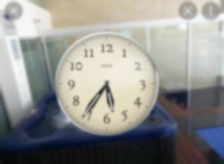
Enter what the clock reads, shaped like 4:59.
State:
5:36
